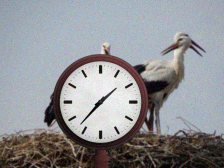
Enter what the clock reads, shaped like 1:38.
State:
1:37
